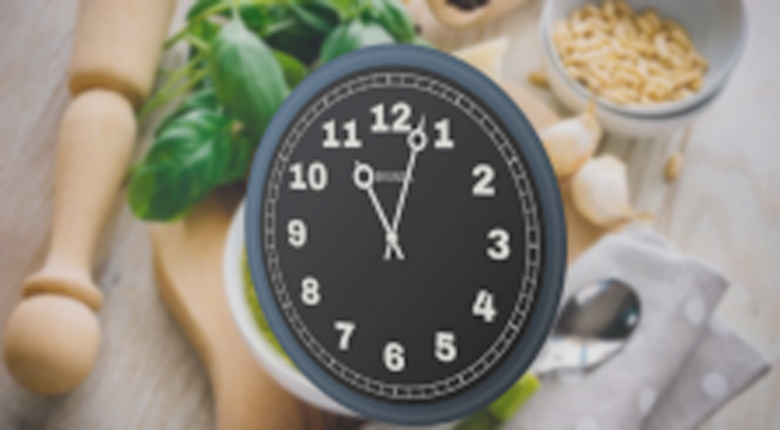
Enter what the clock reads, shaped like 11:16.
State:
11:03
